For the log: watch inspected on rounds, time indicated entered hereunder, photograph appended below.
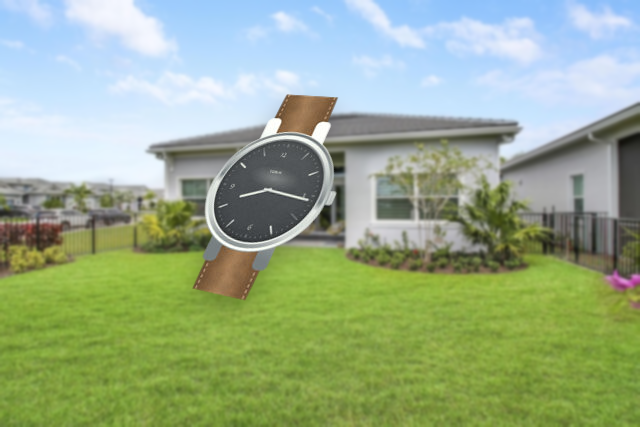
8:16
